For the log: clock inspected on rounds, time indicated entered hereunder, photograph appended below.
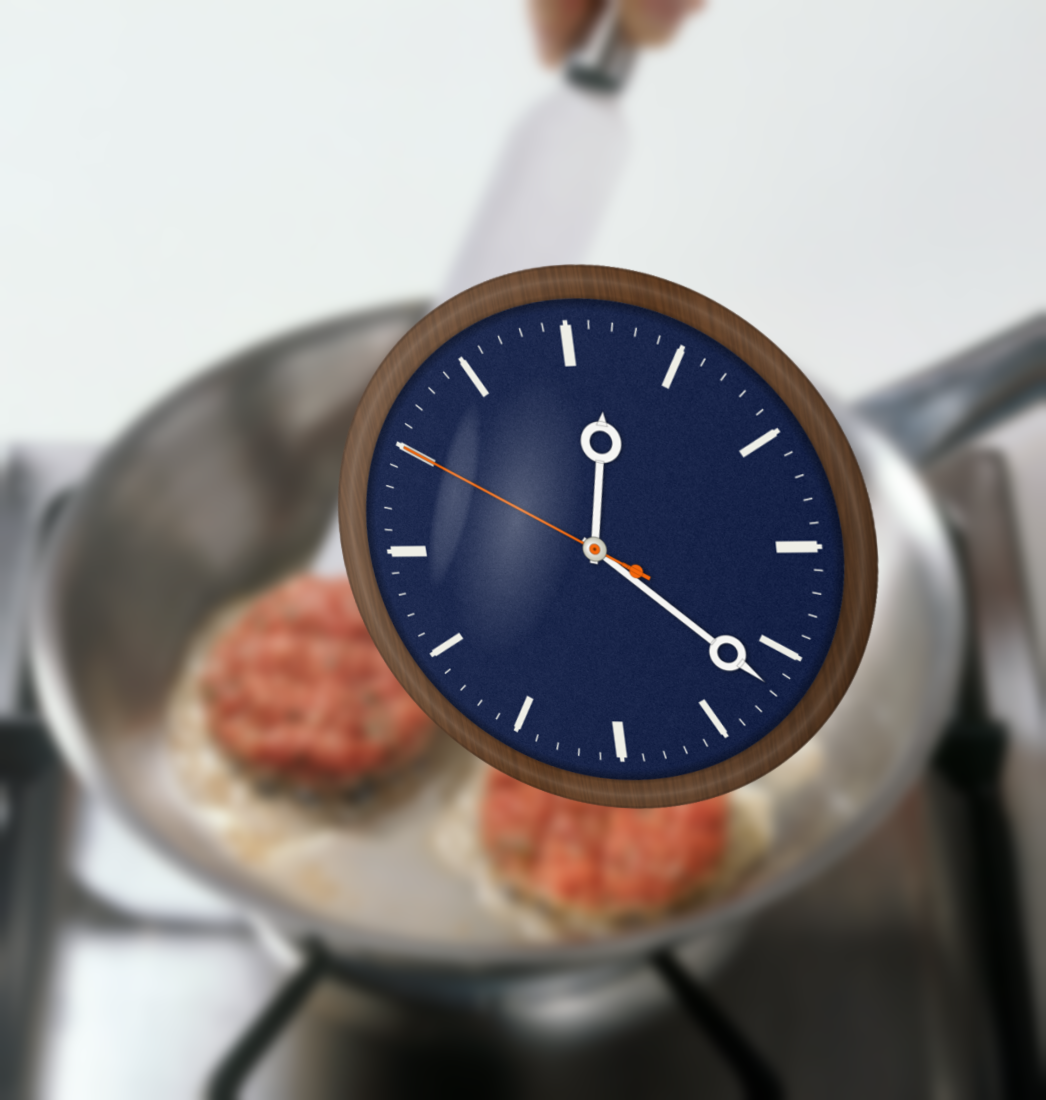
12:21:50
